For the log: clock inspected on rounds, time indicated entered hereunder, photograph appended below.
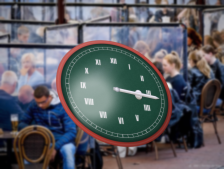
3:16
